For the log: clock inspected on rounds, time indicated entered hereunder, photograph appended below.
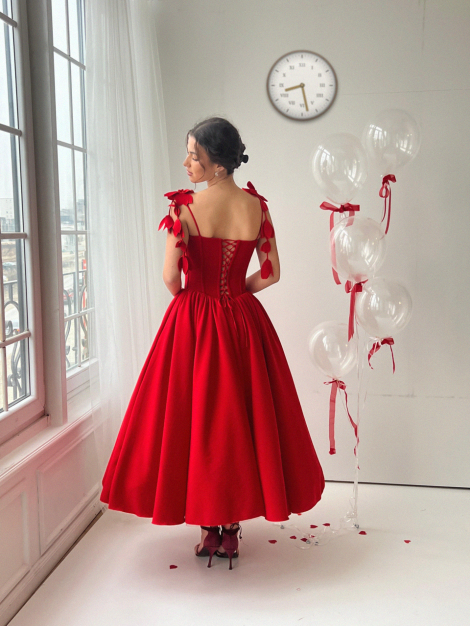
8:28
